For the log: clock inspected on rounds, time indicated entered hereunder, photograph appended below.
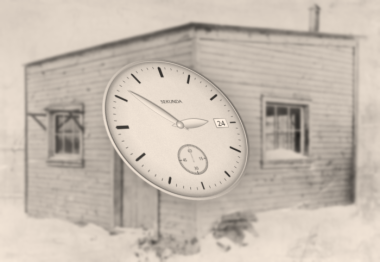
2:52
